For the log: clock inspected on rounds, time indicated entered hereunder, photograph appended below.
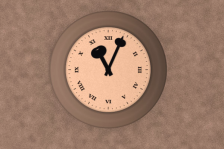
11:04
